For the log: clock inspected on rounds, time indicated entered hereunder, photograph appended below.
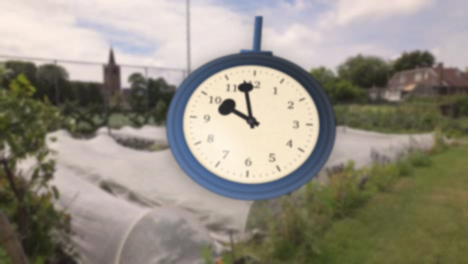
9:58
